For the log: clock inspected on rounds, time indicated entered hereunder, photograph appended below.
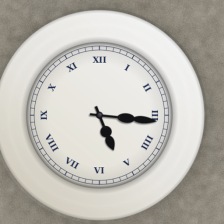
5:16
